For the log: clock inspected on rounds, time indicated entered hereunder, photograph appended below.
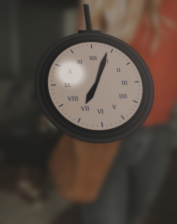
7:04
